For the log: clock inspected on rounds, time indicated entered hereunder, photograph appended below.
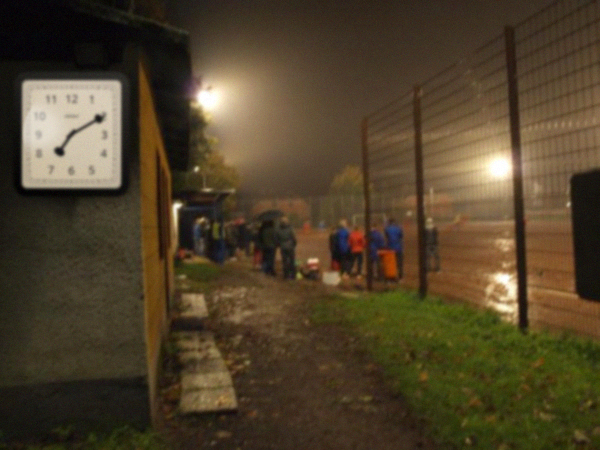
7:10
